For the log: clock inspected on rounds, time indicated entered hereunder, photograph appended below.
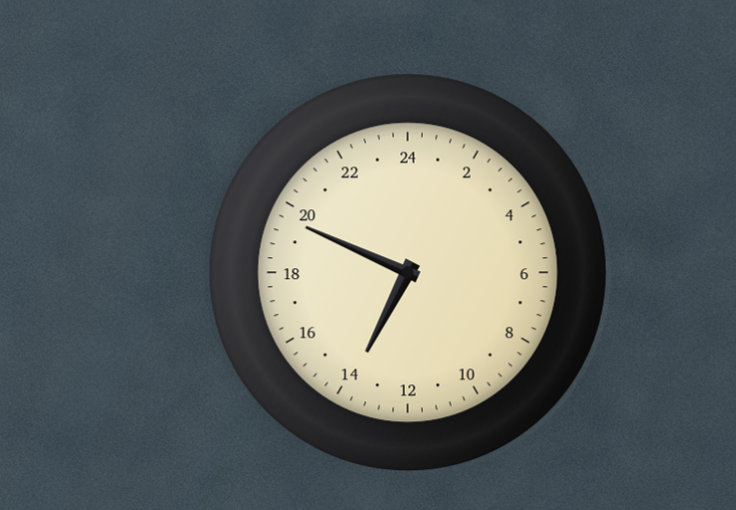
13:49
